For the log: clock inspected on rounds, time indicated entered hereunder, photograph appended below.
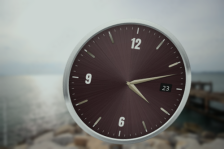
4:12
